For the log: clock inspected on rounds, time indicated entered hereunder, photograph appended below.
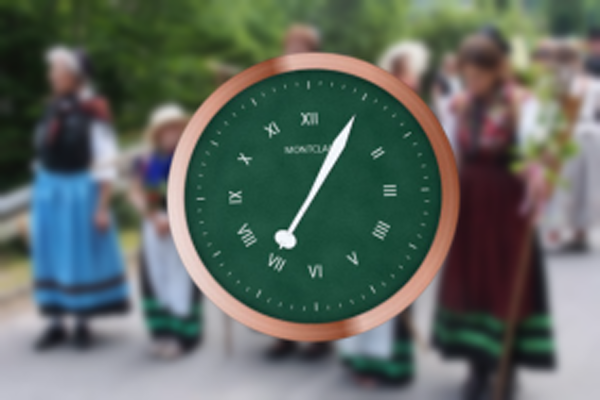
7:05
